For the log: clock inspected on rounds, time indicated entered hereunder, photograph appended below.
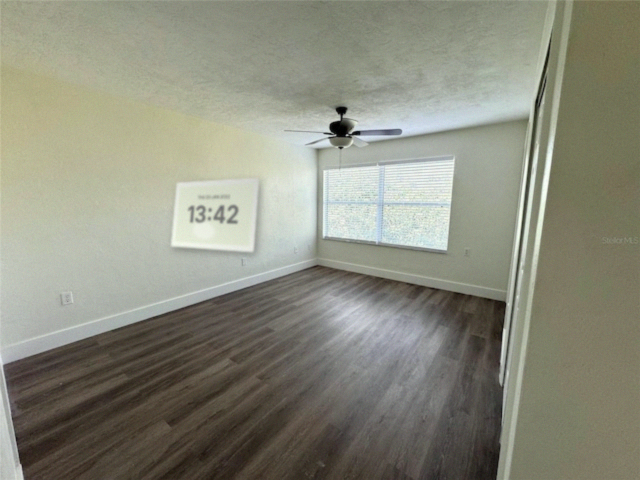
13:42
